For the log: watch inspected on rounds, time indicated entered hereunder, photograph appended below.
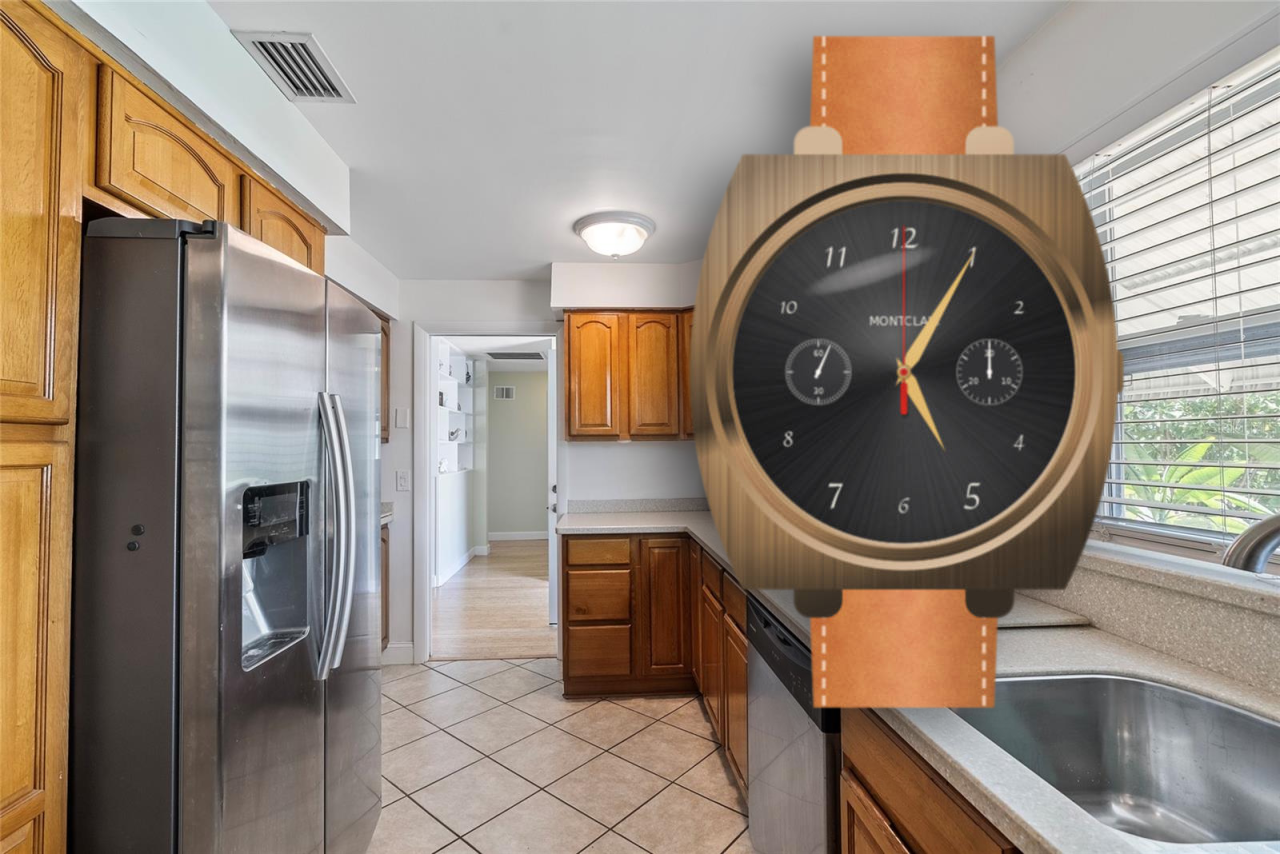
5:05:04
